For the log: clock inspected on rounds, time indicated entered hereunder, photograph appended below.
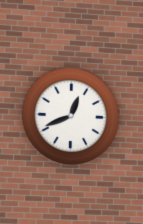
12:41
